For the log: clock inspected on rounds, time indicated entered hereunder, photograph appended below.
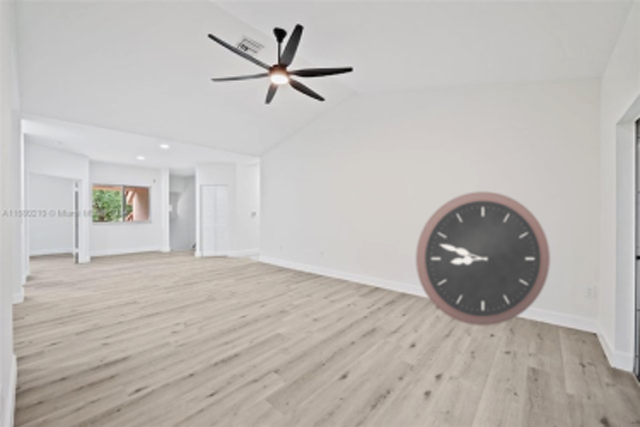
8:48
